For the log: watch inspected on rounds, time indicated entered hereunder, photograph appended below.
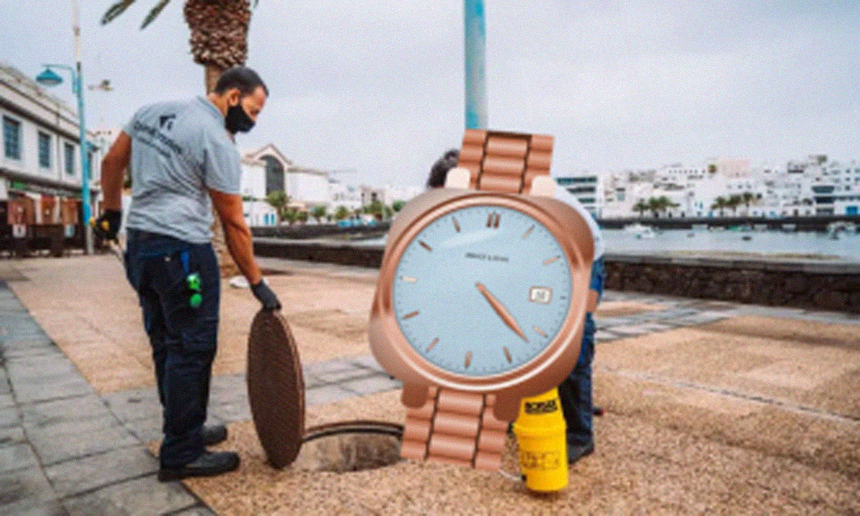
4:22
